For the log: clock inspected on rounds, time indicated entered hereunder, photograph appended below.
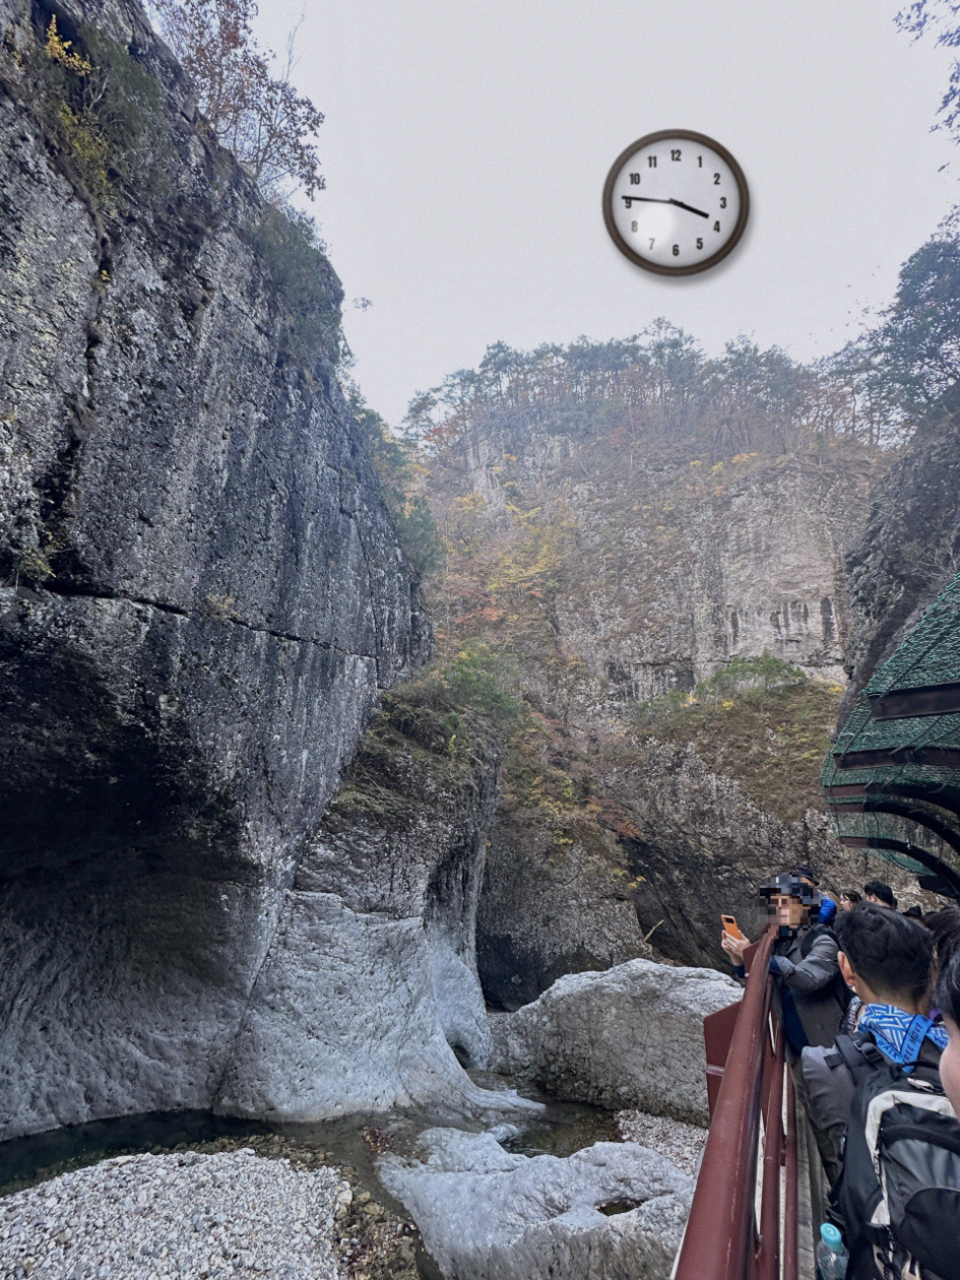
3:46
